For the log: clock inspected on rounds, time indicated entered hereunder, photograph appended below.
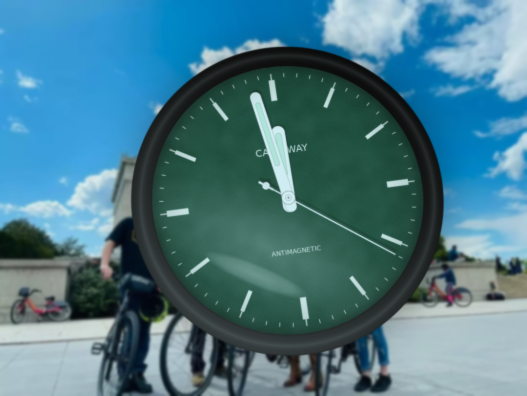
11:58:21
